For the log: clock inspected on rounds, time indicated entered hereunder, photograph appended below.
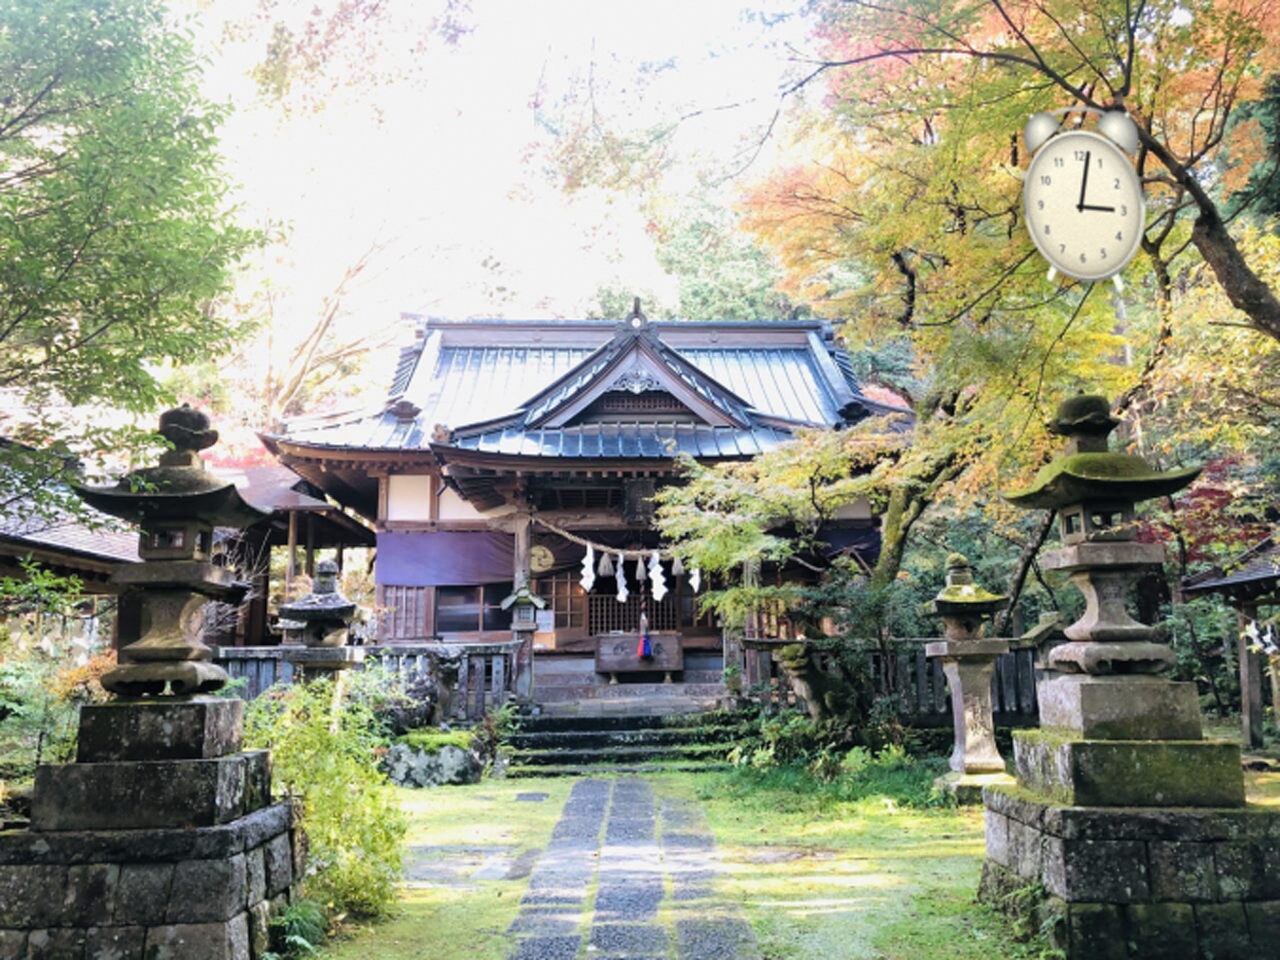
3:02
